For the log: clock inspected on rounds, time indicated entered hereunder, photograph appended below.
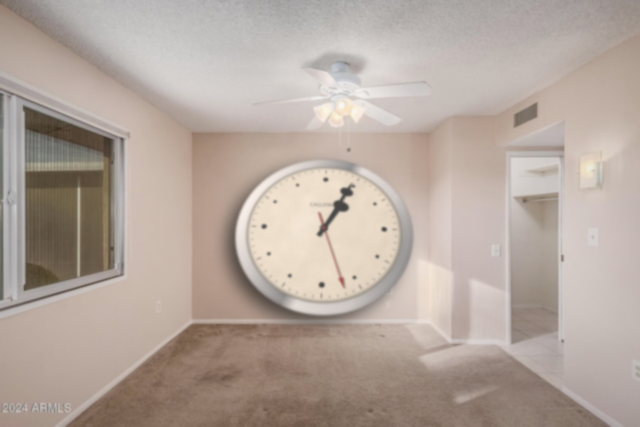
1:04:27
